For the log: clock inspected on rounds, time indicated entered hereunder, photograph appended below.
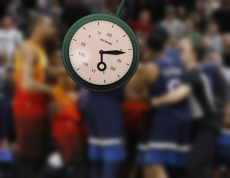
5:11
